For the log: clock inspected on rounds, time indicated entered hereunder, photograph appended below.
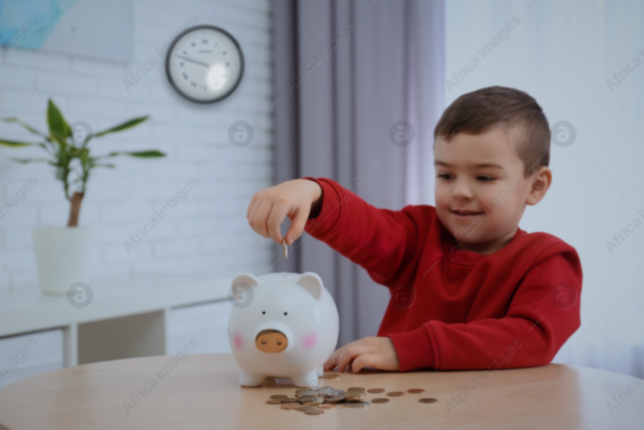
9:48
